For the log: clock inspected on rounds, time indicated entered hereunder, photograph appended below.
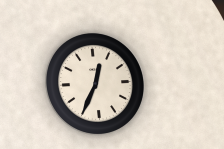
12:35
